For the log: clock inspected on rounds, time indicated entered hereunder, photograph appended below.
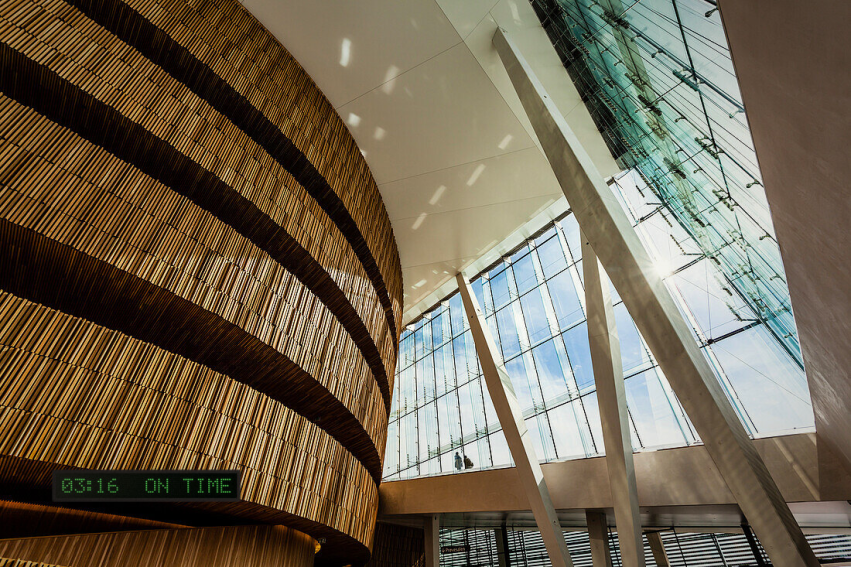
3:16
